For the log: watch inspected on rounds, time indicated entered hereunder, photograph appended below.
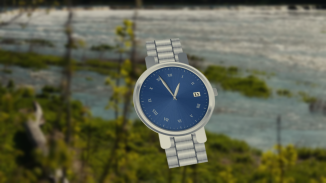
12:56
